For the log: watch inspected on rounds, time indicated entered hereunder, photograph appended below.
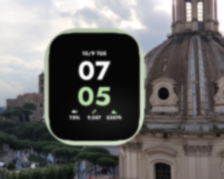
7:05
